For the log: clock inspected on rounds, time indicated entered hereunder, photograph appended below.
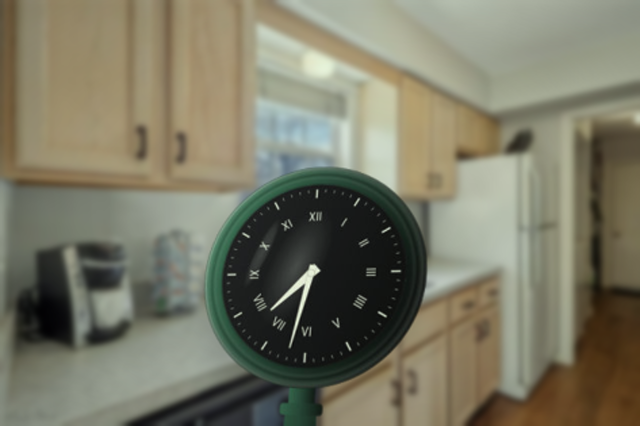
7:32
